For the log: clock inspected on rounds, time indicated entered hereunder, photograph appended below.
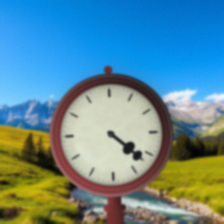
4:22
